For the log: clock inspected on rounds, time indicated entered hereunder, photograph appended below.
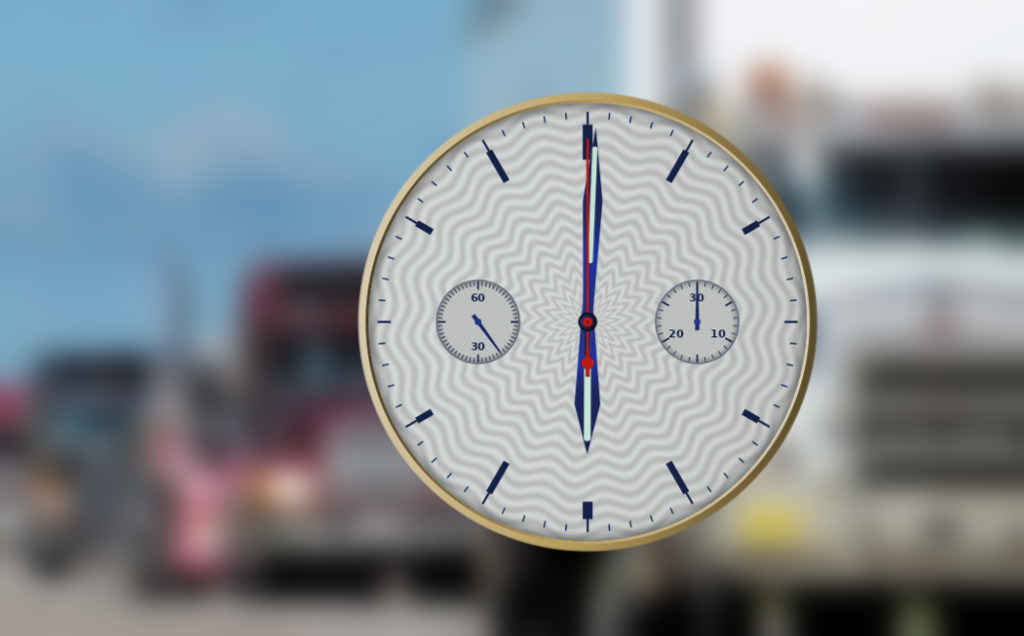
6:00:24
